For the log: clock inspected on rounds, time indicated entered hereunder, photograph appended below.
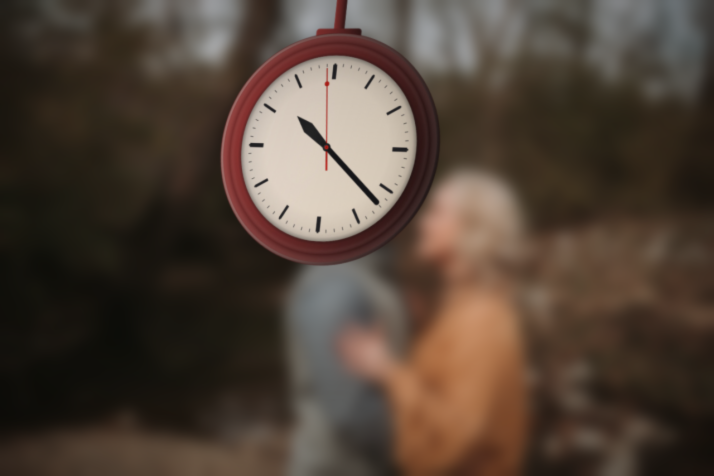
10:21:59
